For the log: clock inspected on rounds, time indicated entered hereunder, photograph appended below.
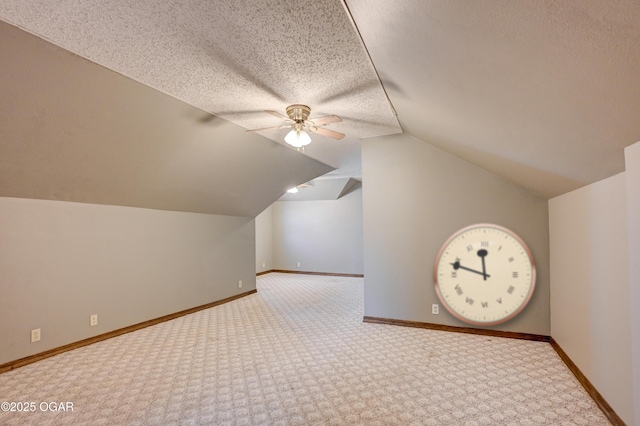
11:48
